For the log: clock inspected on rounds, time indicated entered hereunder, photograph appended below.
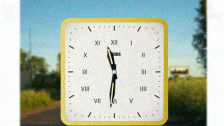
11:31
